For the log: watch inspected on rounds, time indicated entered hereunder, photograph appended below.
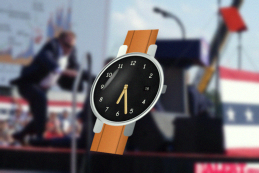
6:27
